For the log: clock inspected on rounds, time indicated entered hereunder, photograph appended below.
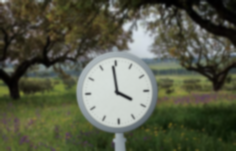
3:59
